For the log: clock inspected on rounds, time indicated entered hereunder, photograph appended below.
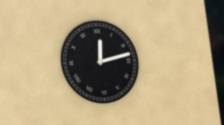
12:13
